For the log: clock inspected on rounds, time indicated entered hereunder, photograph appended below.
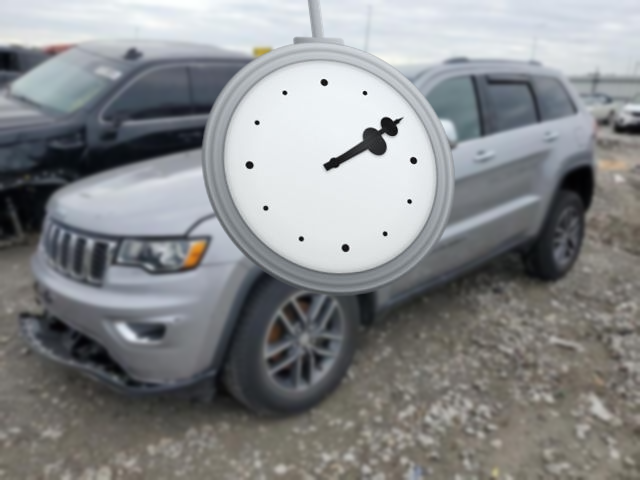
2:10
